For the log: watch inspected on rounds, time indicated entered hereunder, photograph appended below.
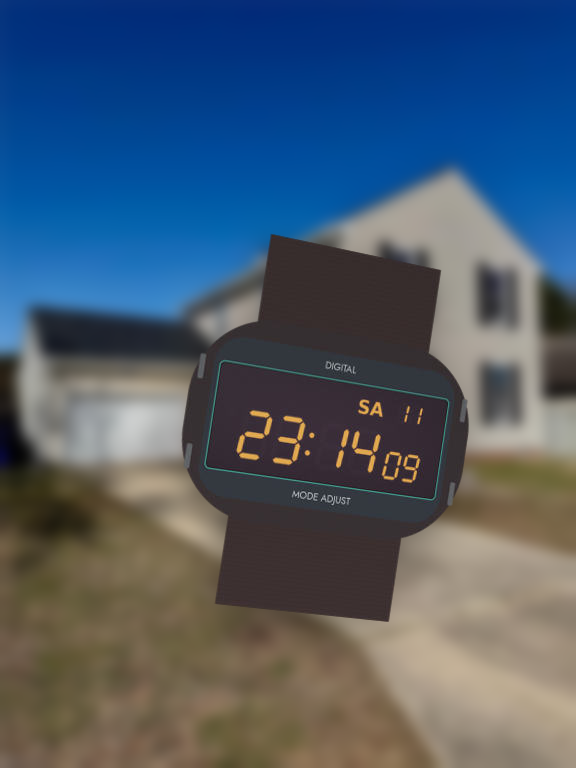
23:14:09
